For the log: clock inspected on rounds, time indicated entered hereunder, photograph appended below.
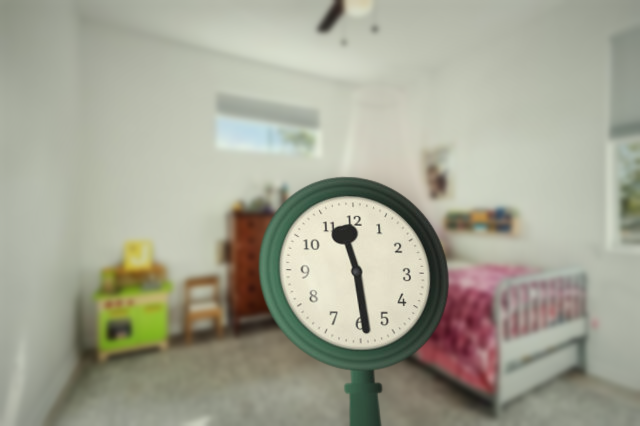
11:29
